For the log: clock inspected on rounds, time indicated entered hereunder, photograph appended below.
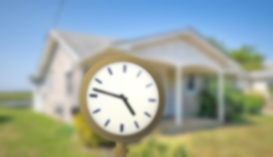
4:47
